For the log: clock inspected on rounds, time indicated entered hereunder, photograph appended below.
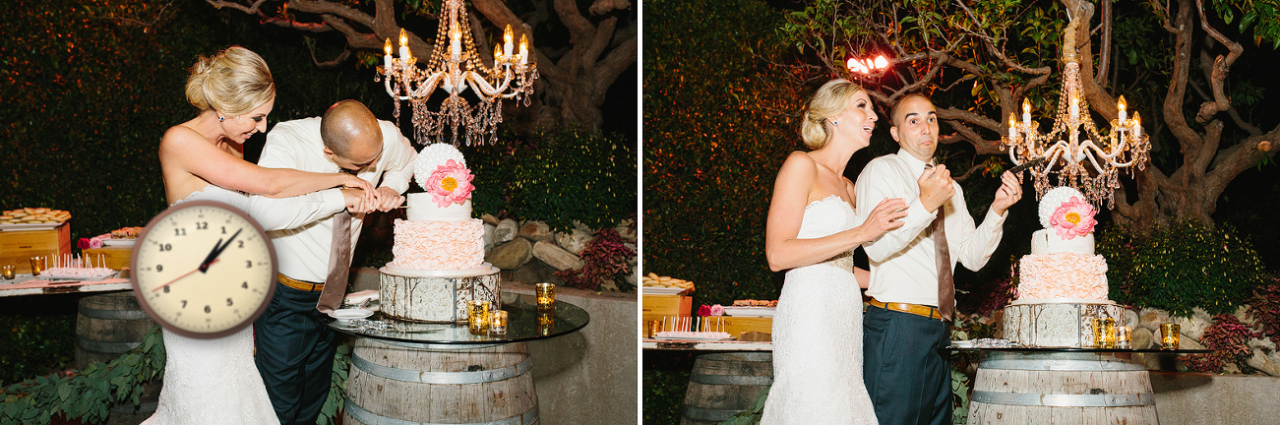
1:07:41
